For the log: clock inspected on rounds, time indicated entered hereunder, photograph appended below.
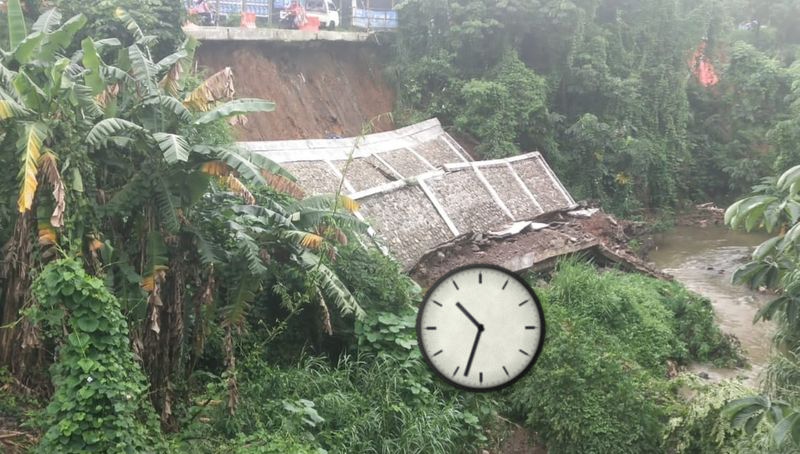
10:33
